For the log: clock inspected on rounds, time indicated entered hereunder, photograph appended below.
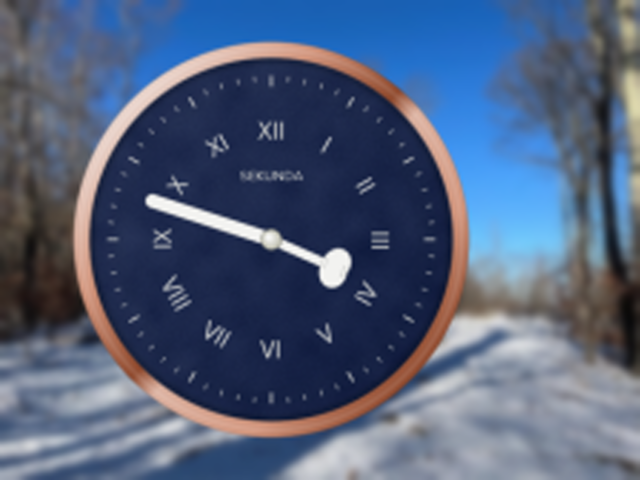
3:48
